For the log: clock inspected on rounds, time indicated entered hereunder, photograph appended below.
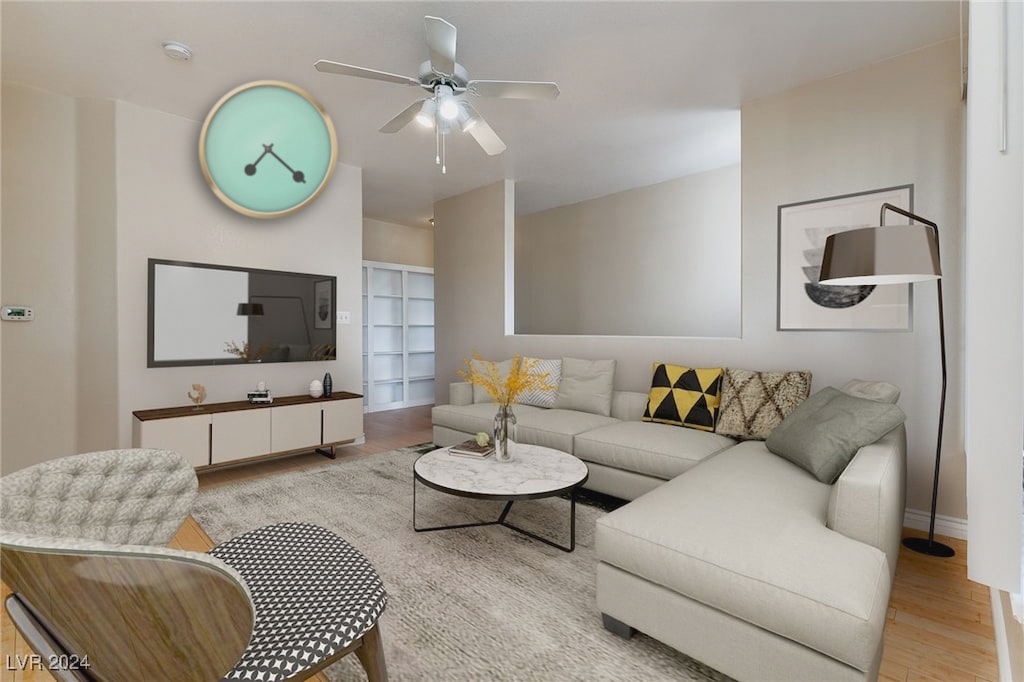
7:22
